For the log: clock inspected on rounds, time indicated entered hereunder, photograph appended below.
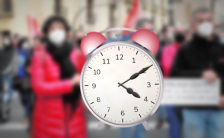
4:10
